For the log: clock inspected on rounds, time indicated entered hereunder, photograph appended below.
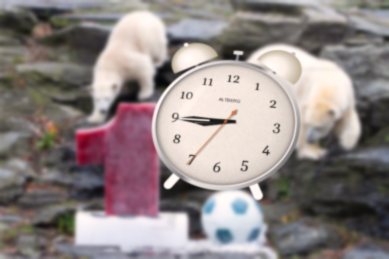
8:44:35
